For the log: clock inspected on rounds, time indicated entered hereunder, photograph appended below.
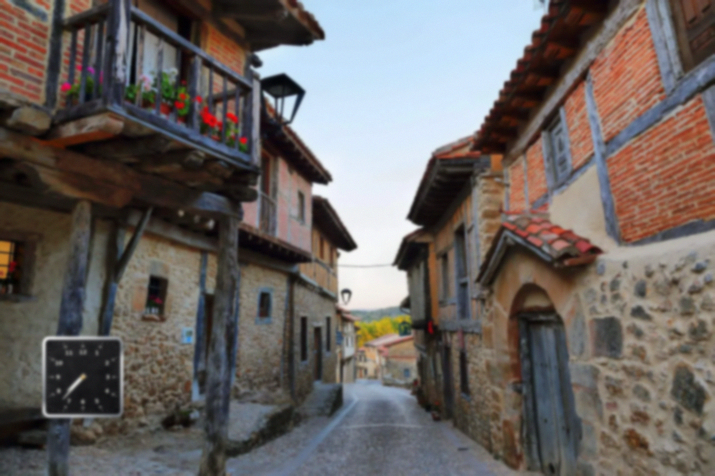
7:37
